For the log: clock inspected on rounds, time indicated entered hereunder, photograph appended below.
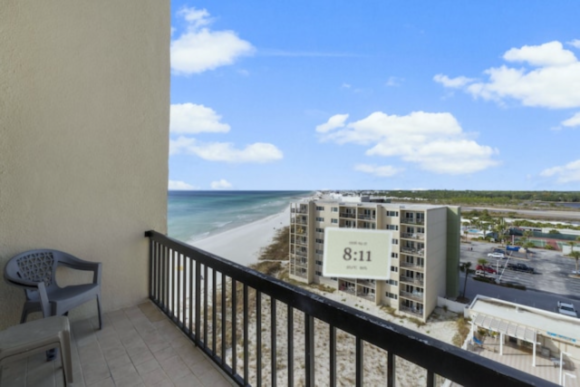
8:11
